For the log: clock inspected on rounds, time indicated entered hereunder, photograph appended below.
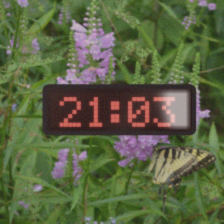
21:03
